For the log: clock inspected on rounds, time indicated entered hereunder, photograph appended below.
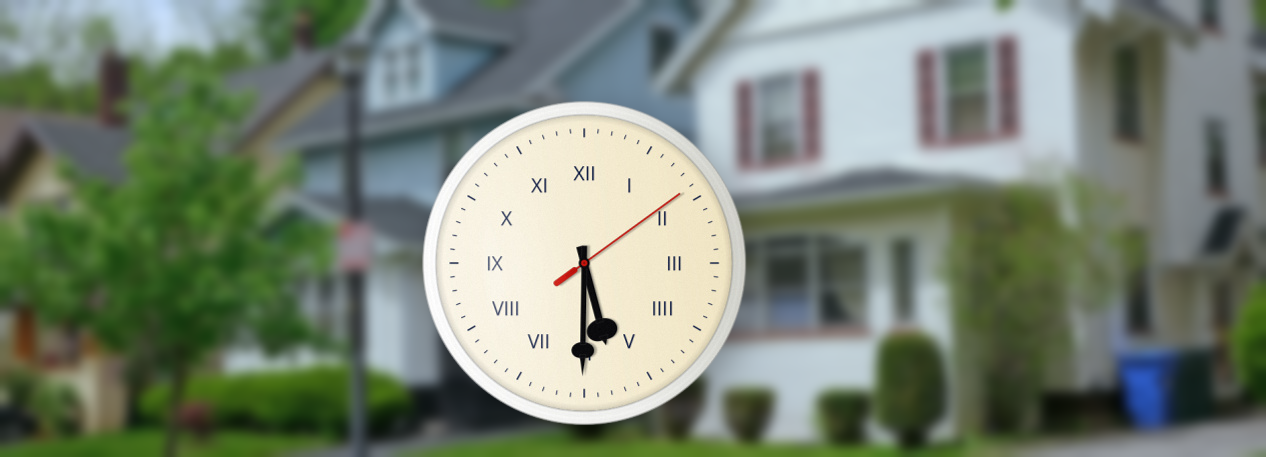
5:30:09
